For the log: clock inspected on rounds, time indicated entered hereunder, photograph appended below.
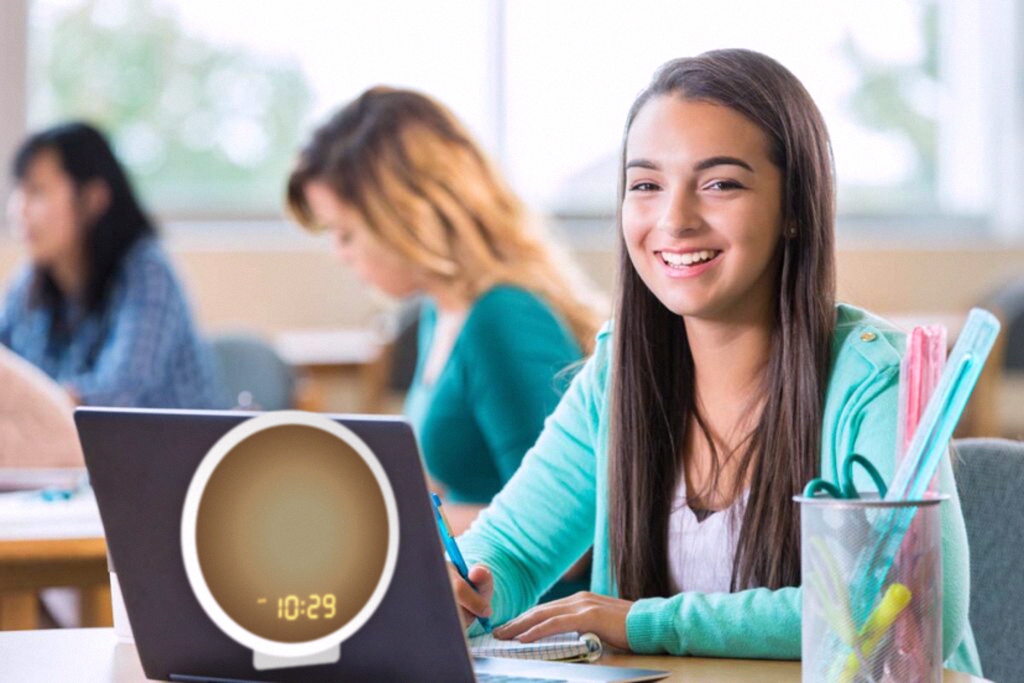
10:29
